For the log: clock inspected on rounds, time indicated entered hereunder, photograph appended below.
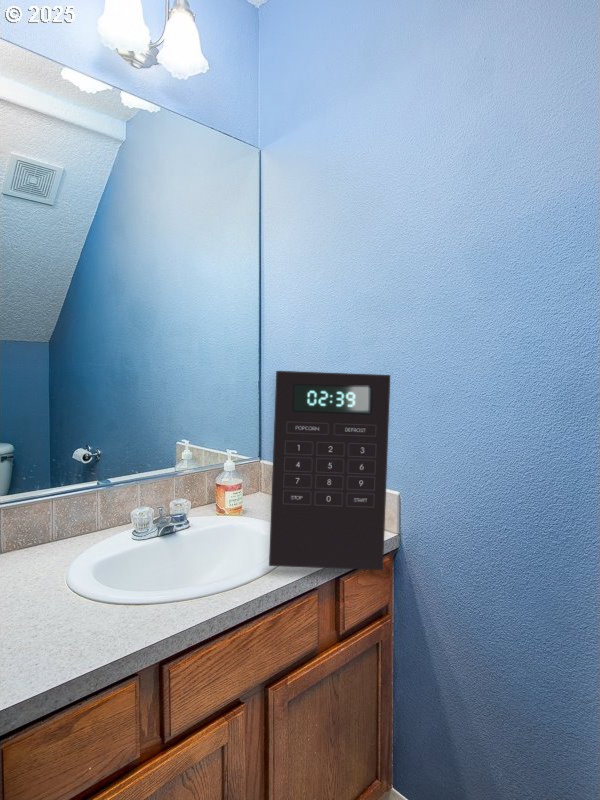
2:39
